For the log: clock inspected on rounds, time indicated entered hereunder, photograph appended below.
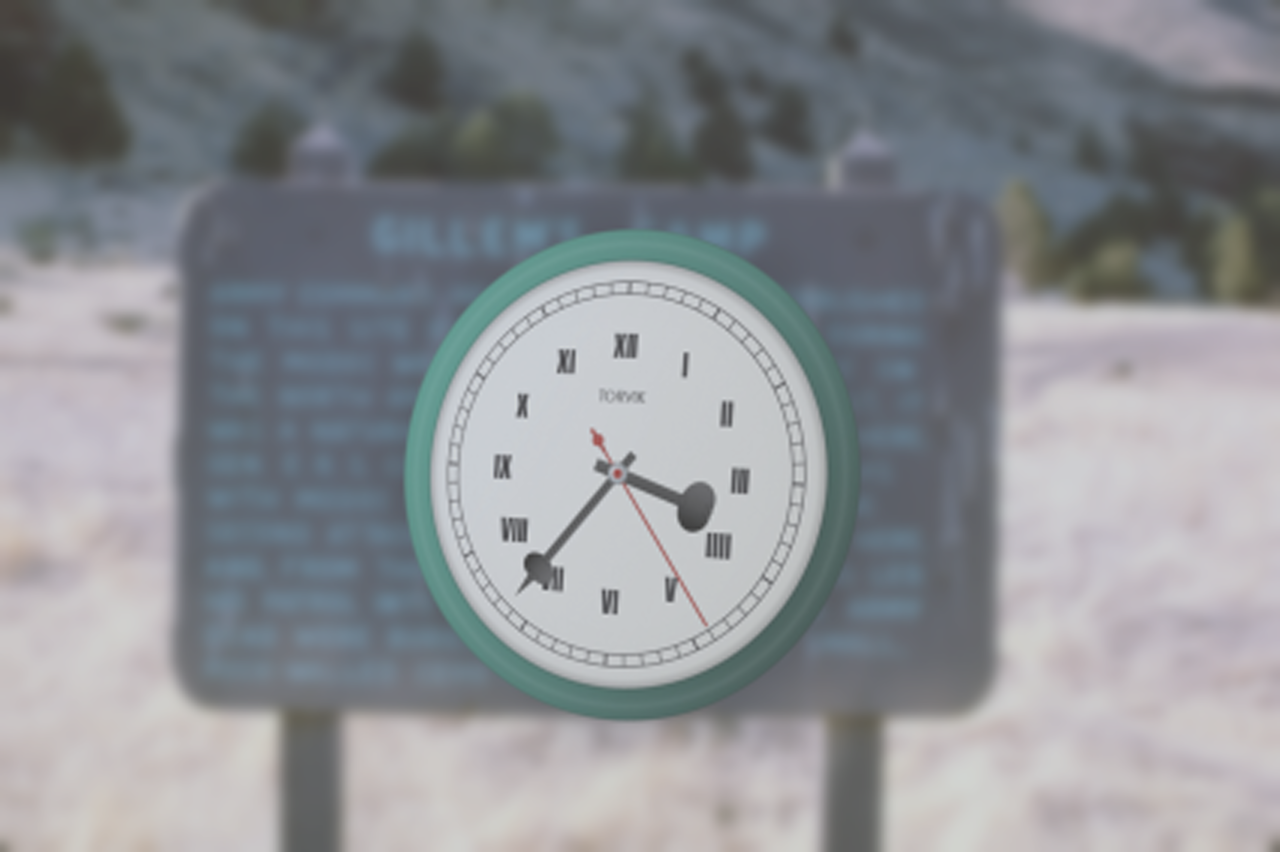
3:36:24
